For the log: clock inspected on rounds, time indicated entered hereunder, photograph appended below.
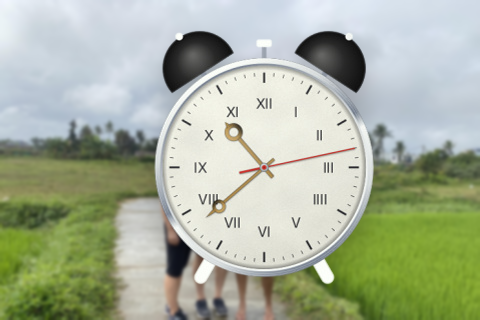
10:38:13
